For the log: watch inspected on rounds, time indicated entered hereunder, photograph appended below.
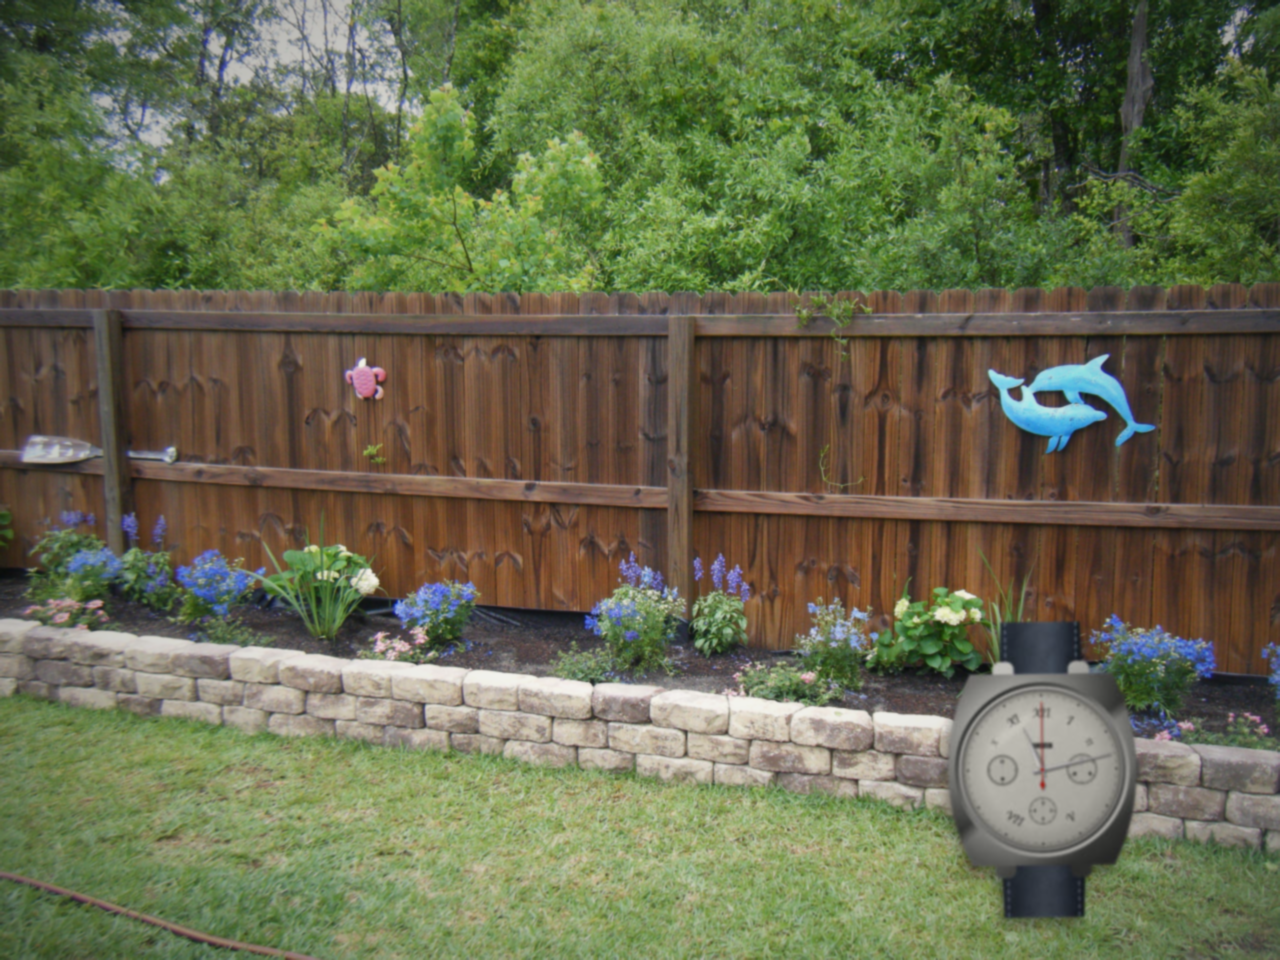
11:13
